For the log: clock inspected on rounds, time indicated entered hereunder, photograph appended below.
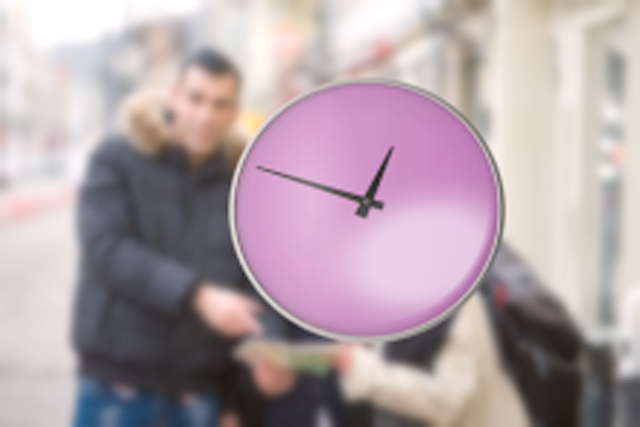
12:48
